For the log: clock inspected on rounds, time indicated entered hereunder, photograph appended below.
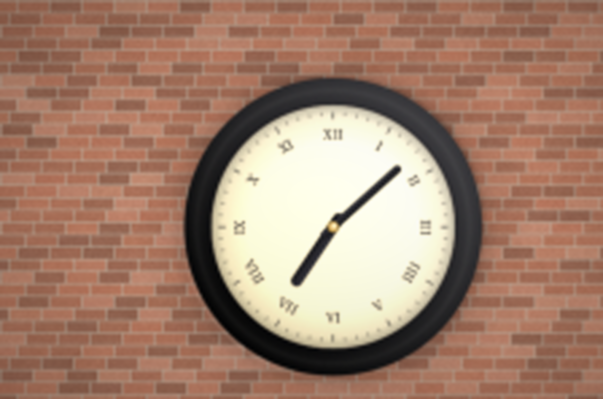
7:08
